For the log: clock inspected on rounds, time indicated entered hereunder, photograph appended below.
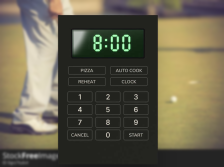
8:00
